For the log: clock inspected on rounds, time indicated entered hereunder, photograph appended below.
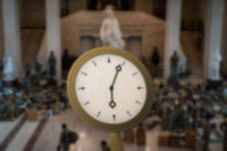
6:04
